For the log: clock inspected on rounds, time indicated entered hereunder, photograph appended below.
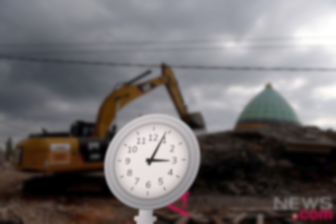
3:04
